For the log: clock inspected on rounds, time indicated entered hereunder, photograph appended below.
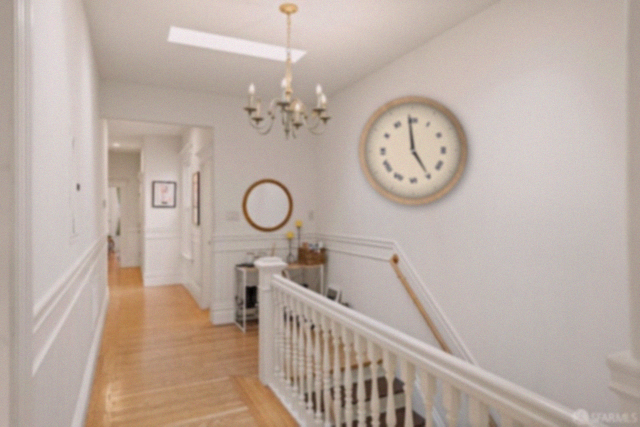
4:59
